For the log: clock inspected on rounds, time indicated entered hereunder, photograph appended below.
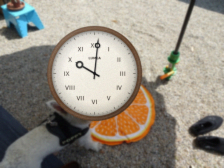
10:01
